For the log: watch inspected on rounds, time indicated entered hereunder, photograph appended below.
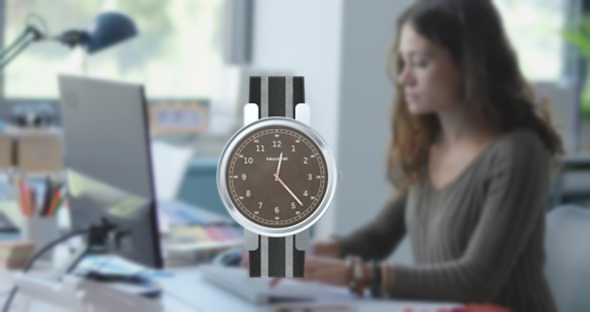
12:23
